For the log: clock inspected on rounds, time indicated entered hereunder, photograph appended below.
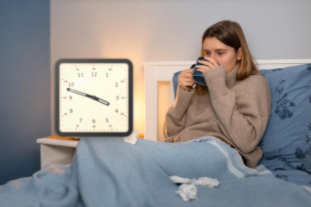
3:48
